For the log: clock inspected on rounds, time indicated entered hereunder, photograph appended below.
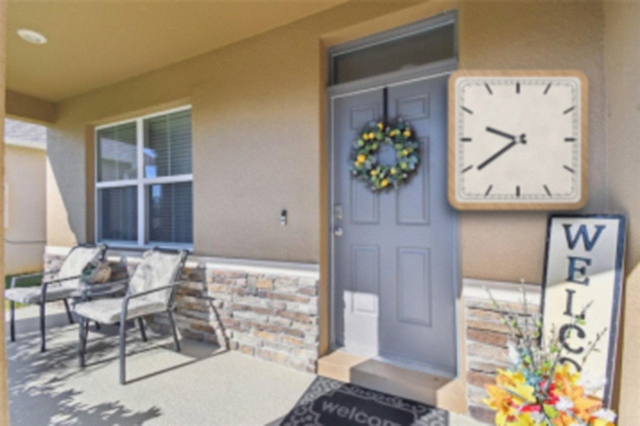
9:39
